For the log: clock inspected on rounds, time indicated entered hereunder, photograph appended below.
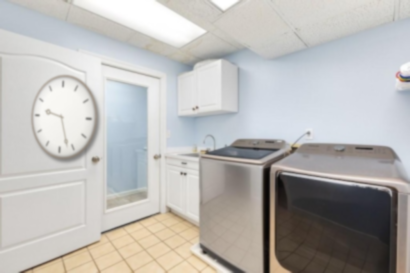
9:27
